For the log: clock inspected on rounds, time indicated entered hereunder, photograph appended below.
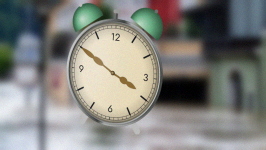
3:50
